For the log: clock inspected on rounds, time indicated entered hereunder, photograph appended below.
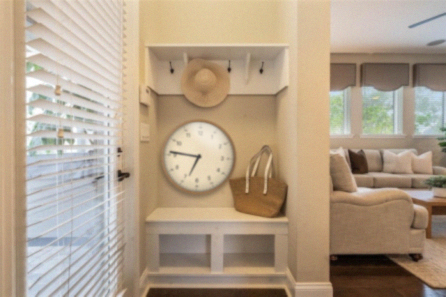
6:46
